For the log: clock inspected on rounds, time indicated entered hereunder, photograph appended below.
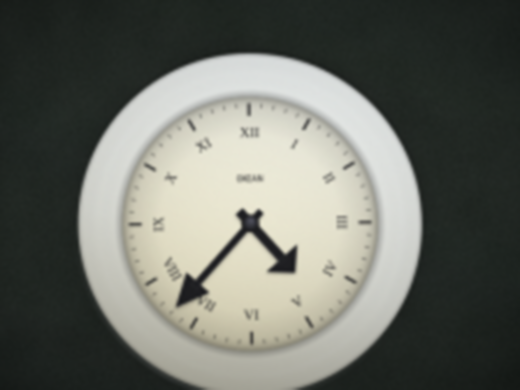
4:37
